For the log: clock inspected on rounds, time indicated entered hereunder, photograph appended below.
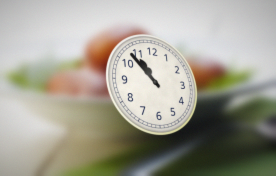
10:53
